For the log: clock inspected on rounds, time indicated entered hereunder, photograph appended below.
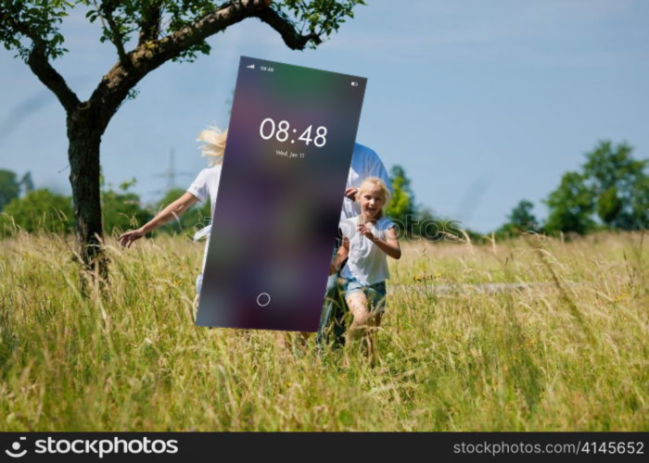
8:48
